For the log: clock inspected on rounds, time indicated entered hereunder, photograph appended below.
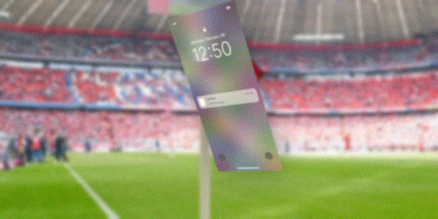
12:50
